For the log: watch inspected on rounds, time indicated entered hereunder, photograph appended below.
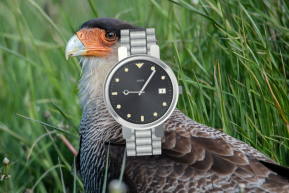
9:06
